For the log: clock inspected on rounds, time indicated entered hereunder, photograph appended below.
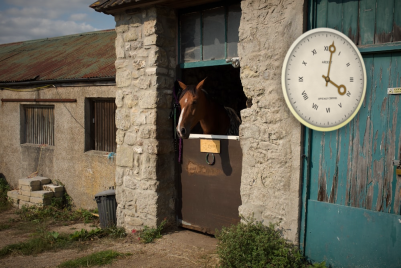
4:02
